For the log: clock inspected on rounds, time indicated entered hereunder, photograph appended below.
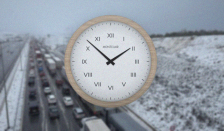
1:52
